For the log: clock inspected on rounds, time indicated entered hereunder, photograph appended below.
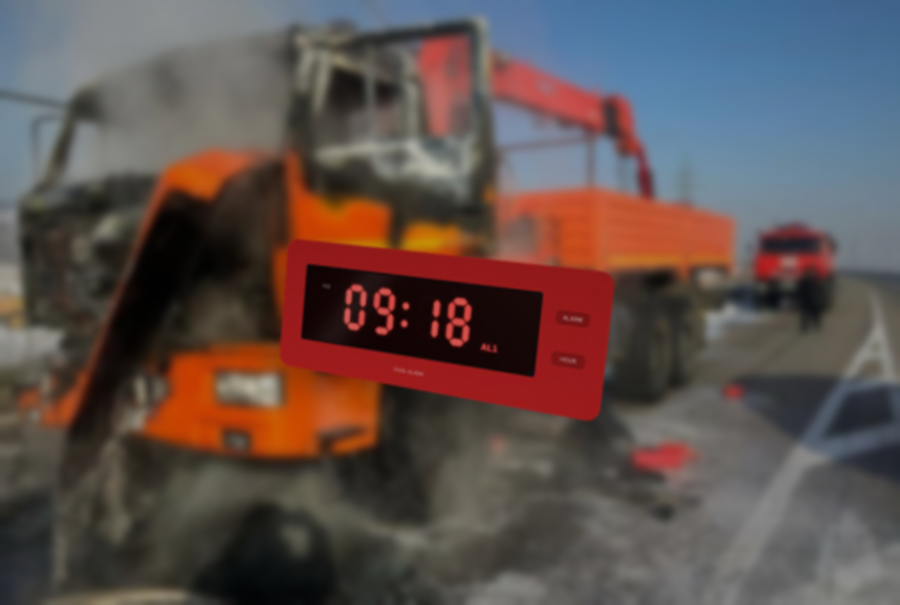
9:18
